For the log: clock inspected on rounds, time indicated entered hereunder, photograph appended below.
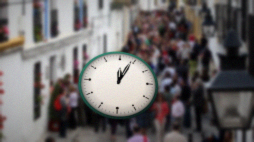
12:04
